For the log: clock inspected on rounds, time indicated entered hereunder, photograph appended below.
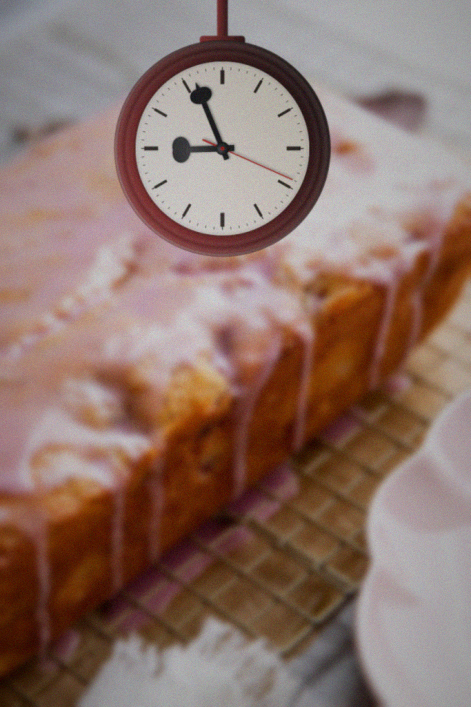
8:56:19
